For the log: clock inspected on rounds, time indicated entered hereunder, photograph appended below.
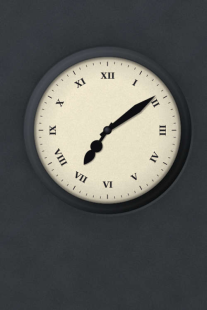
7:09
